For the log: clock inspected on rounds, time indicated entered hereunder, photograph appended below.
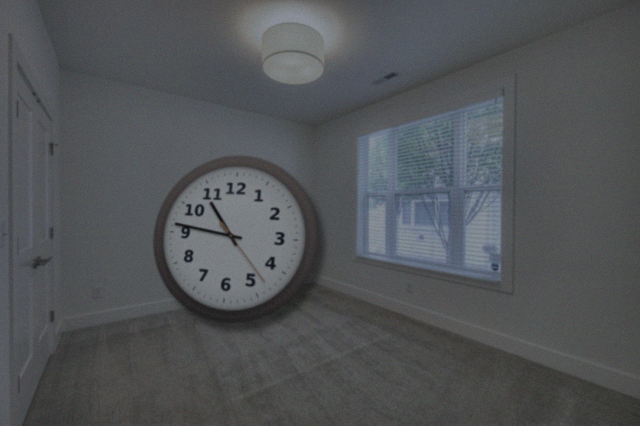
10:46:23
